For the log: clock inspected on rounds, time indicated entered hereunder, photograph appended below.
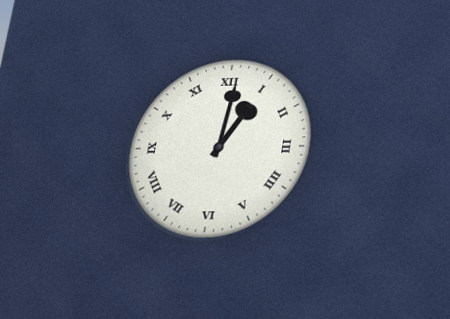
1:01
